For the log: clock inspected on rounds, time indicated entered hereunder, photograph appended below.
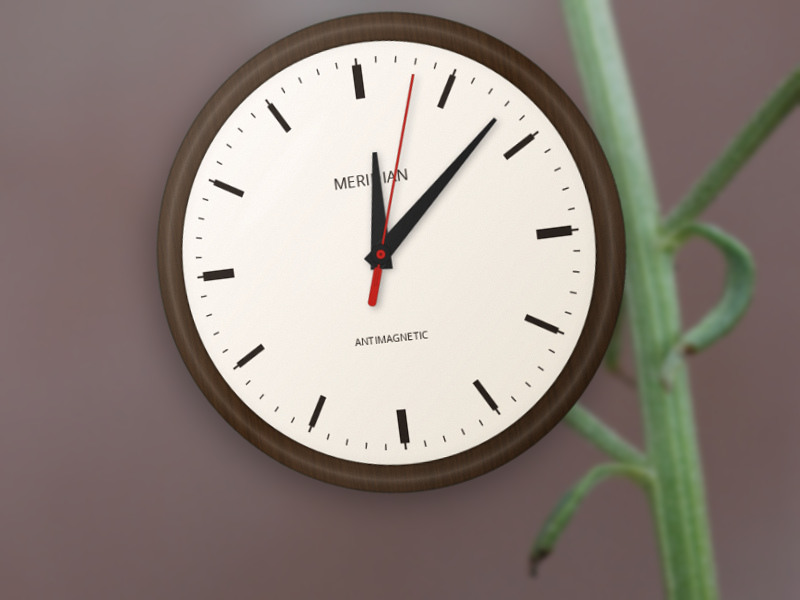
12:08:03
